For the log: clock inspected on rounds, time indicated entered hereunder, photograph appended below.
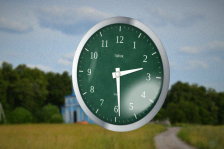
2:29
